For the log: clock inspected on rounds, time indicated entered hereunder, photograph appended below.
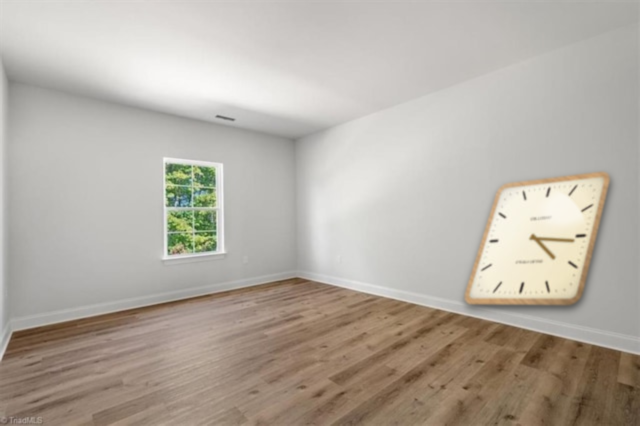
4:16
